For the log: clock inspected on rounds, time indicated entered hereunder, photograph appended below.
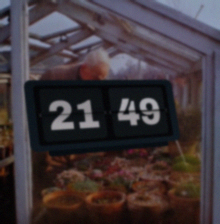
21:49
